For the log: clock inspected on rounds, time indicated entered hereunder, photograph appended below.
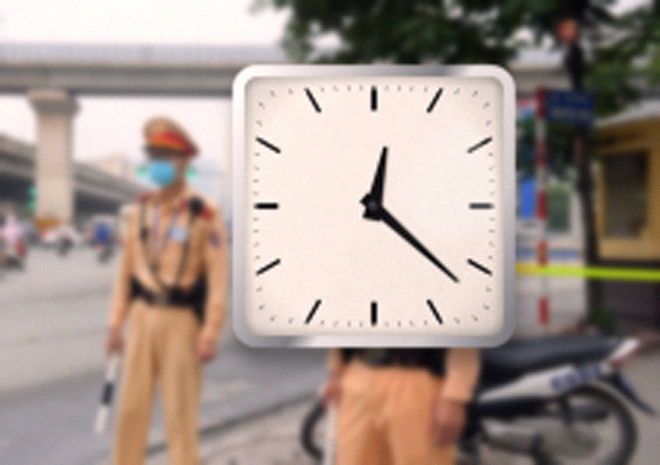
12:22
